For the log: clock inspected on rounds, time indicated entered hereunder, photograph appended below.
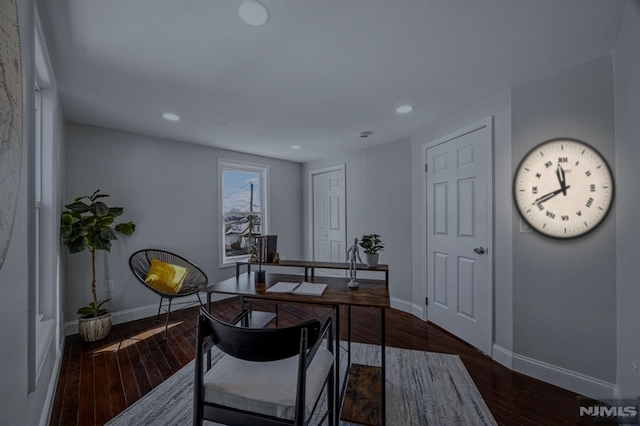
11:41
